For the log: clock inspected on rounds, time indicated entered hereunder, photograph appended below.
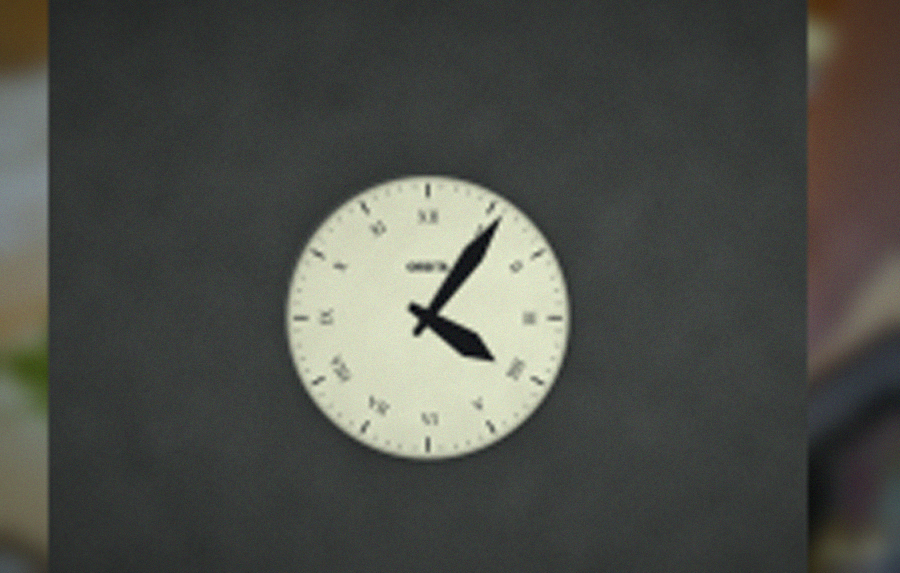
4:06
